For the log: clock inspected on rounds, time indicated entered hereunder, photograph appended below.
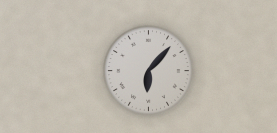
6:07
